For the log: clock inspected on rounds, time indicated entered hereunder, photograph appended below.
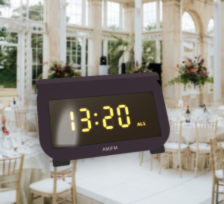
13:20
